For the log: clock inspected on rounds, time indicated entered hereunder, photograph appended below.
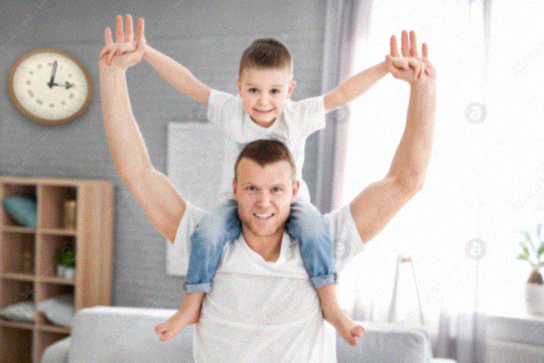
3:02
